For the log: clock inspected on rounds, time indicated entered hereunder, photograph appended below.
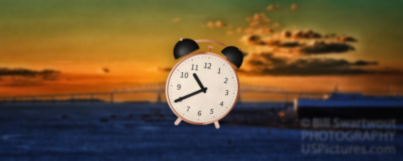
10:40
